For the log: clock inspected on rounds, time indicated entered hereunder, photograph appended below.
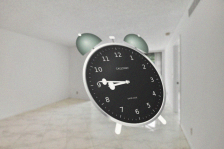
8:46
